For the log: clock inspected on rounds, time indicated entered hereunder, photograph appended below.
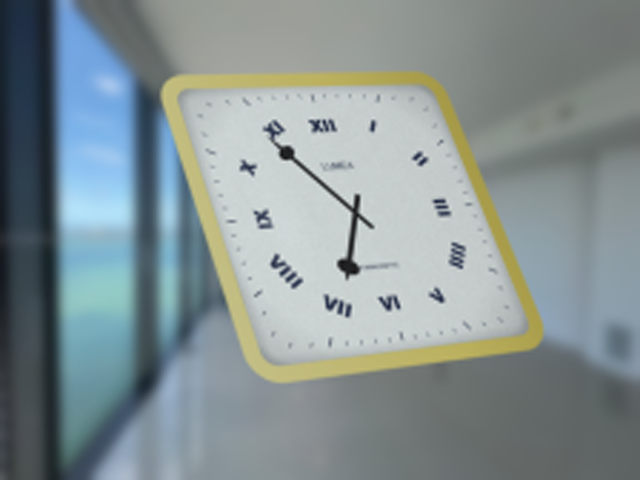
6:54
